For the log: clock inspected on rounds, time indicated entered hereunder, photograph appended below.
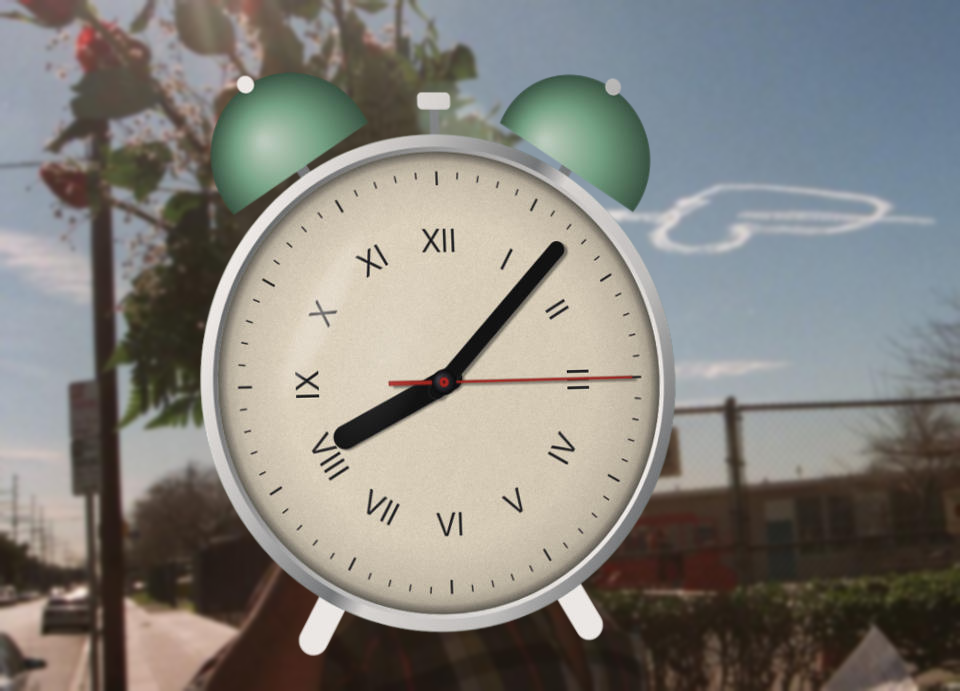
8:07:15
